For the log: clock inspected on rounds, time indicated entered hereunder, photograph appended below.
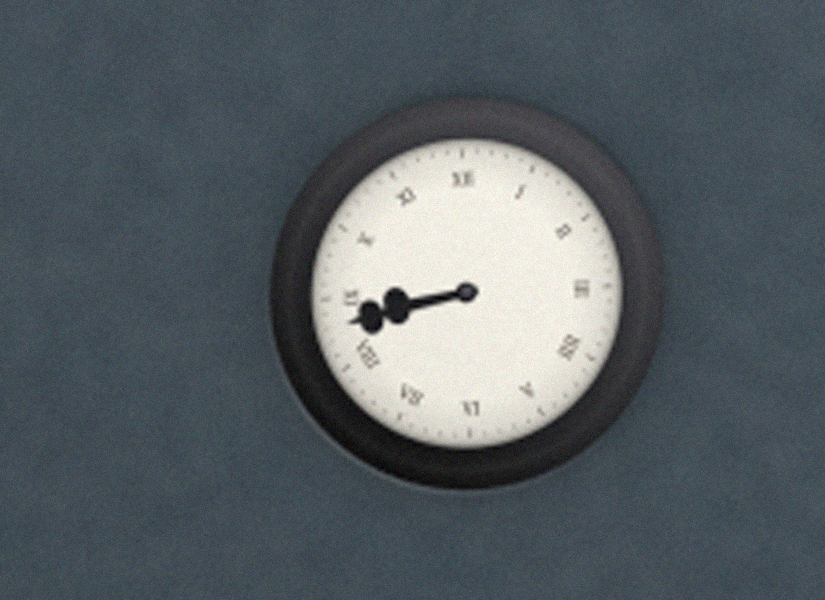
8:43
